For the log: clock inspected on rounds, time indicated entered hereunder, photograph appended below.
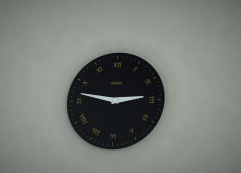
2:47
